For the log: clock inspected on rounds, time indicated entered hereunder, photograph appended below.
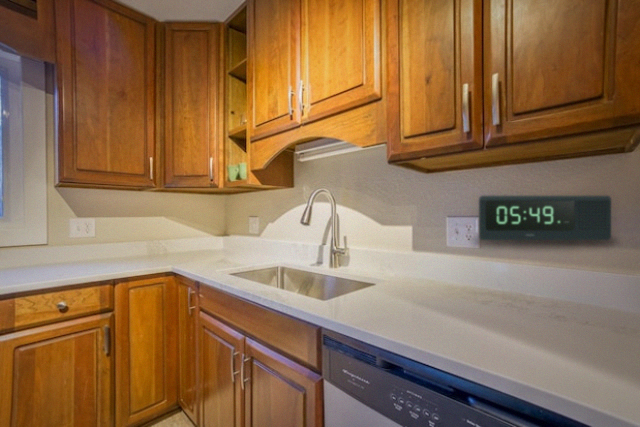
5:49
